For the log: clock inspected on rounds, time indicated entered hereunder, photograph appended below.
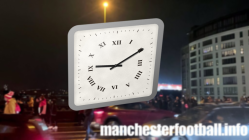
9:10
